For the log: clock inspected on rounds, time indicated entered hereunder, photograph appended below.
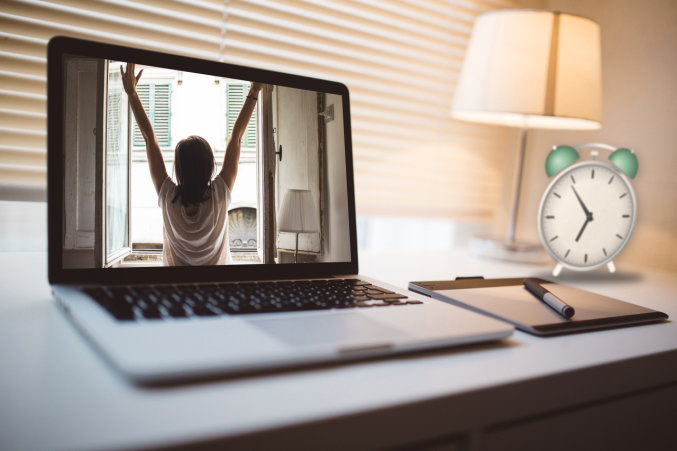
6:54
